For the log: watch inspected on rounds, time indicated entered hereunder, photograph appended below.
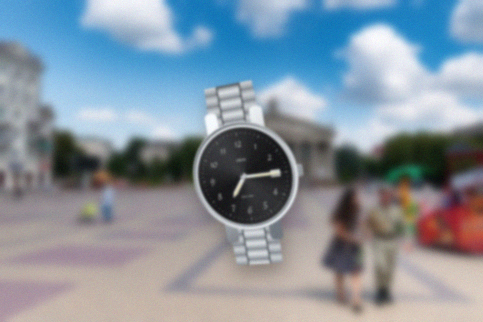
7:15
